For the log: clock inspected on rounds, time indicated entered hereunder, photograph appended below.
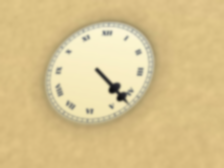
4:22
